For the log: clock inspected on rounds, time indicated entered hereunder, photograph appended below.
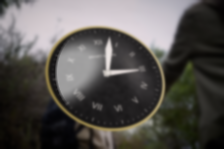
3:03
